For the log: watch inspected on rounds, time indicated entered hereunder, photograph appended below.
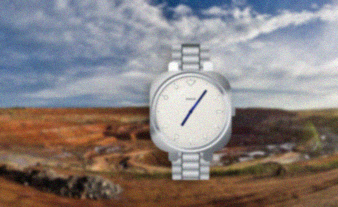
7:06
